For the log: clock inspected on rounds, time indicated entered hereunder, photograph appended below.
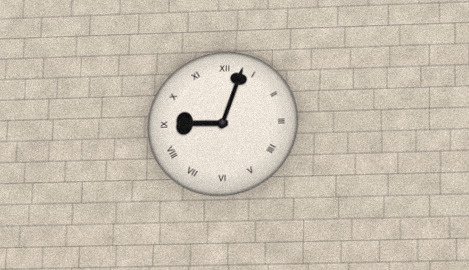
9:03
